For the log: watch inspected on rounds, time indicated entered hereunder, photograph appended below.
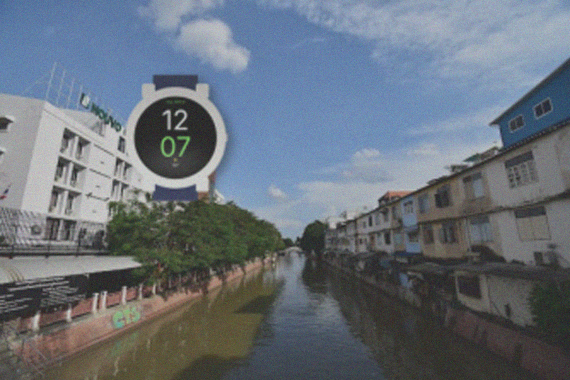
12:07
